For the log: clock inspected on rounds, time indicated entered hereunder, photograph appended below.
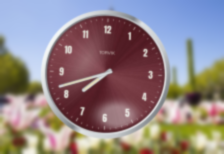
7:42
